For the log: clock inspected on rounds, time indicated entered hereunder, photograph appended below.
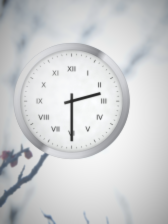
2:30
